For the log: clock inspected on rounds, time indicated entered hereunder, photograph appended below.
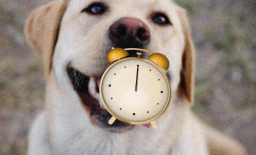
12:00
